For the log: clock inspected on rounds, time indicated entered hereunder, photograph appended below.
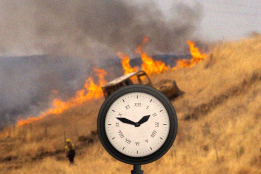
1:48
